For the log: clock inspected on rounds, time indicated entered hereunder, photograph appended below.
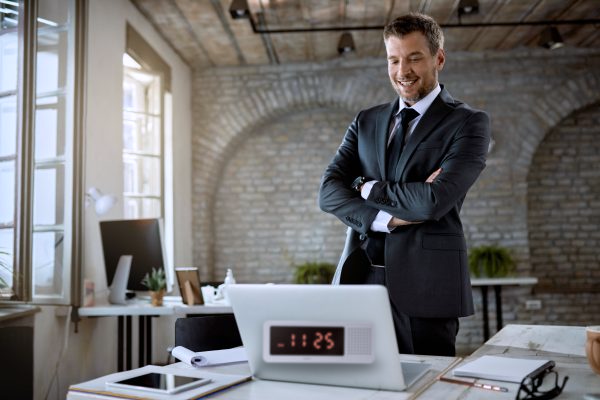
11:25
